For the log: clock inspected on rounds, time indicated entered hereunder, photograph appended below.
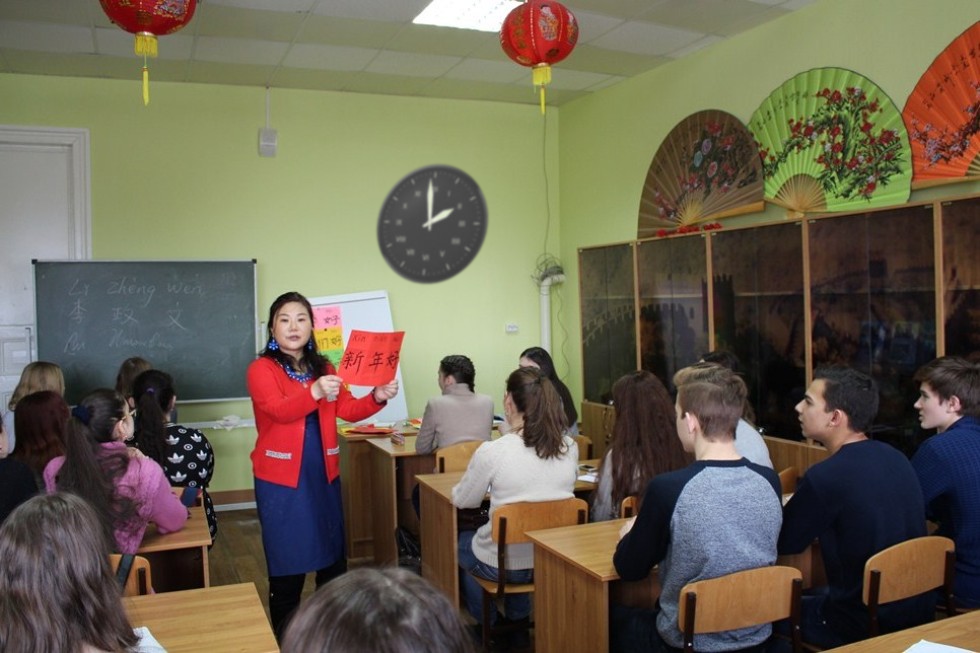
1:59
